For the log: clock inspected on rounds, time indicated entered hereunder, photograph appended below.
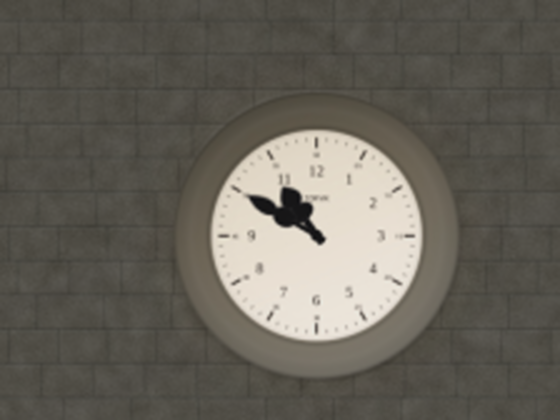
10:50
